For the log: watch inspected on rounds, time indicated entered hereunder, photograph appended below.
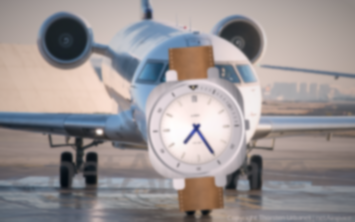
7:25
